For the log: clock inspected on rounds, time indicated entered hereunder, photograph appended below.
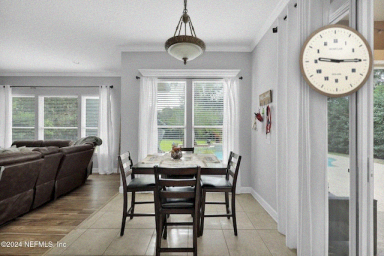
9:15
